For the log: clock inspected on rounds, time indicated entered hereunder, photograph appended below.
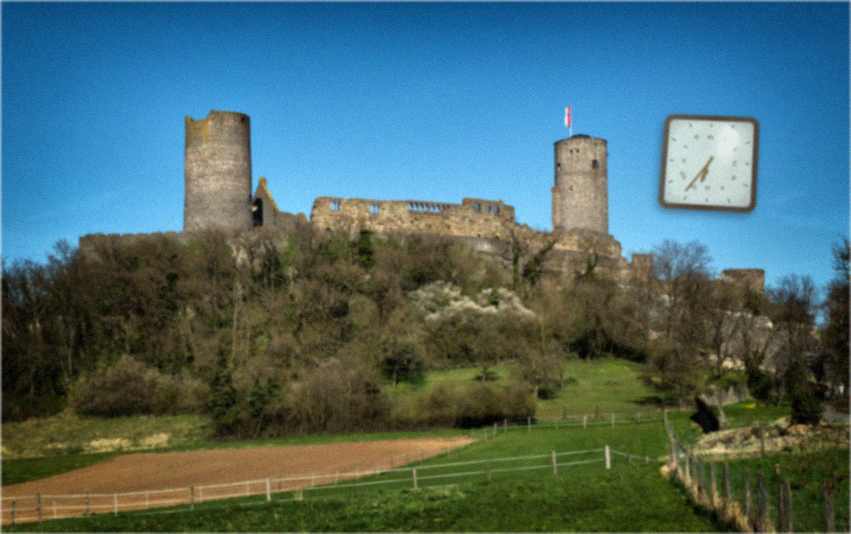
6:36
